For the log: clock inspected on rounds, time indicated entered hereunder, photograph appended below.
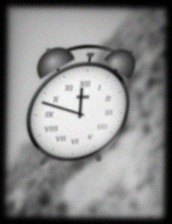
11:48
